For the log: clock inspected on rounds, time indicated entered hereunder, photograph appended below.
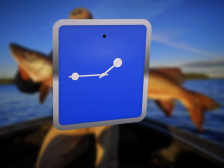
1:45
